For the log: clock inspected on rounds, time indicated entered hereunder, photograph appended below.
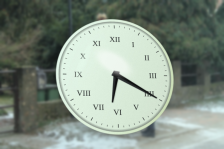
6:20
